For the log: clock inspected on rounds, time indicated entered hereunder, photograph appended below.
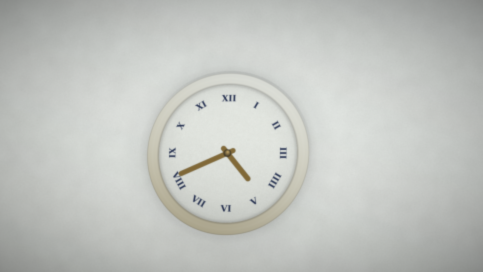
4:41
